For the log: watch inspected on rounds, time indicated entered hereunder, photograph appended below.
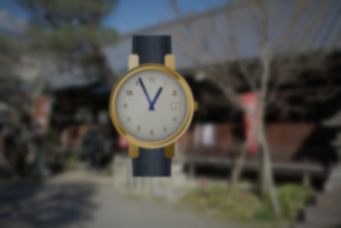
12:56
